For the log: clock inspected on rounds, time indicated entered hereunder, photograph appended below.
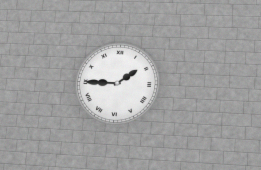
1:45
